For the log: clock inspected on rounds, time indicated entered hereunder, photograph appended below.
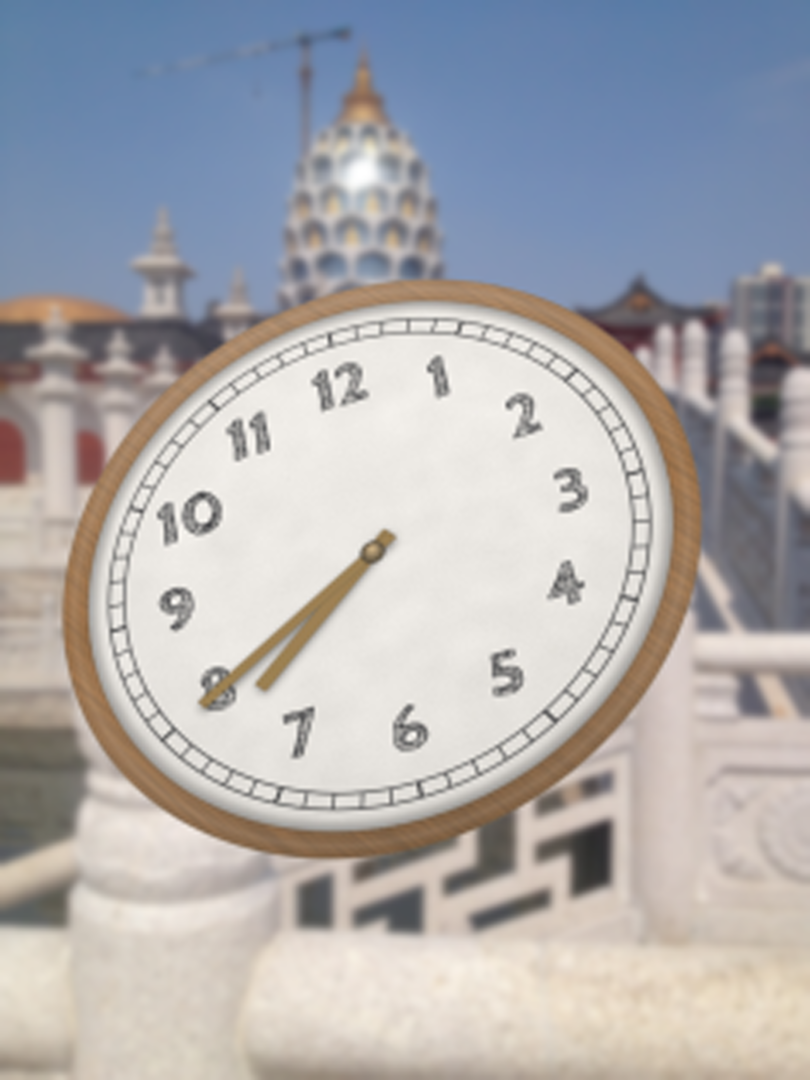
7:40
